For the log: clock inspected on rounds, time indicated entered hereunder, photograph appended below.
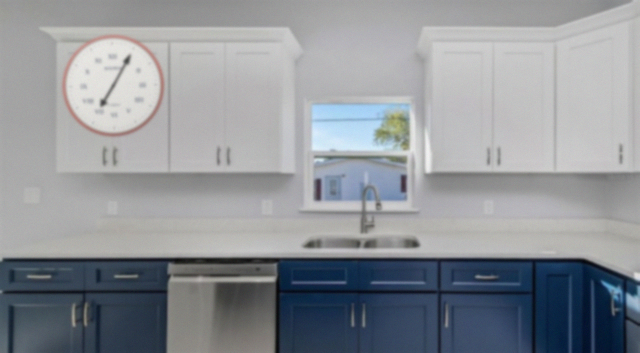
7:05
